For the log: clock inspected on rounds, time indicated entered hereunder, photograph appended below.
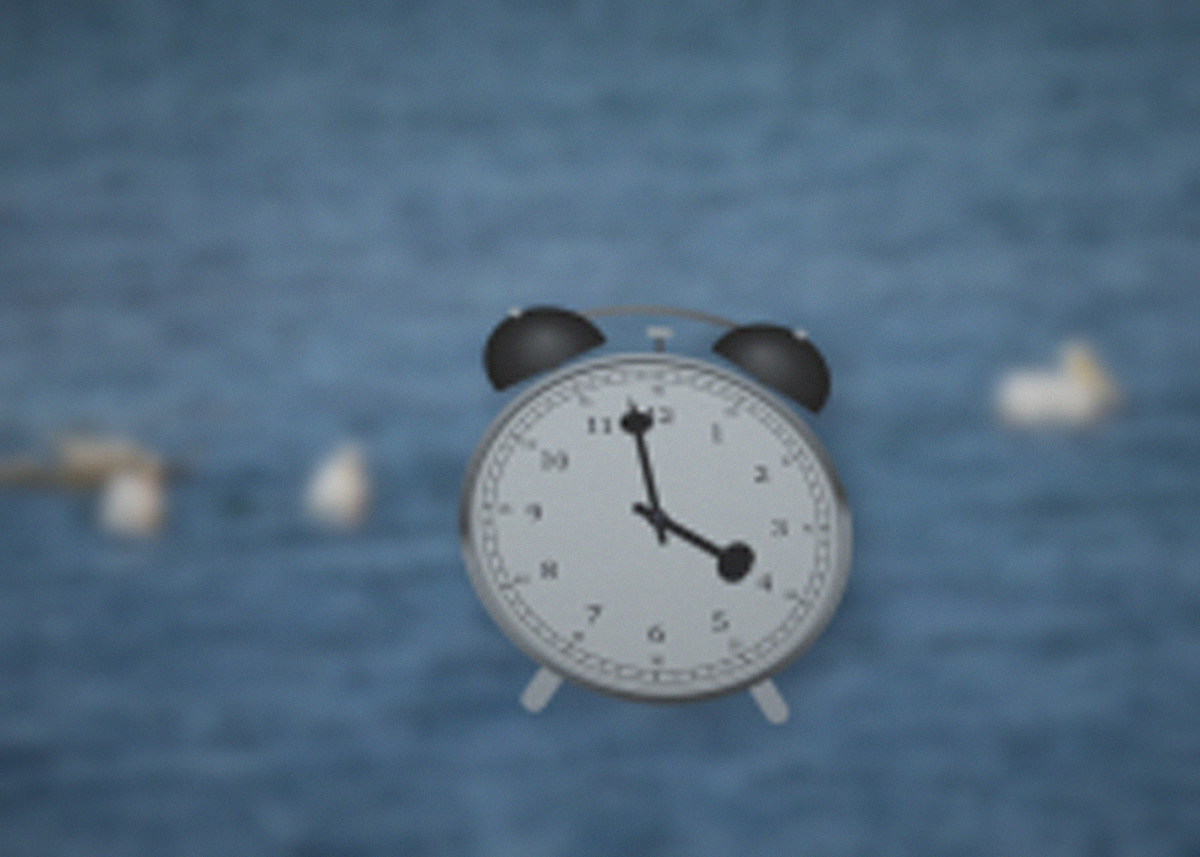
3:58
